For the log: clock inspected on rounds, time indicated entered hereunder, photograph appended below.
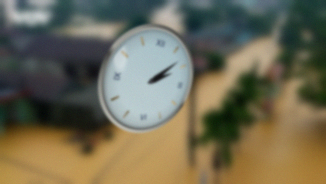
2:08
